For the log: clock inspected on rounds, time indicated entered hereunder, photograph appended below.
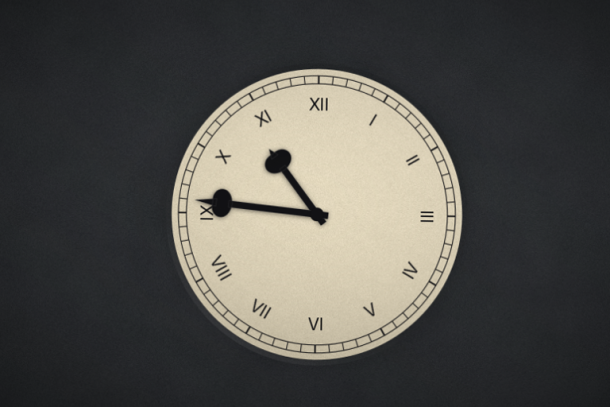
10:46
